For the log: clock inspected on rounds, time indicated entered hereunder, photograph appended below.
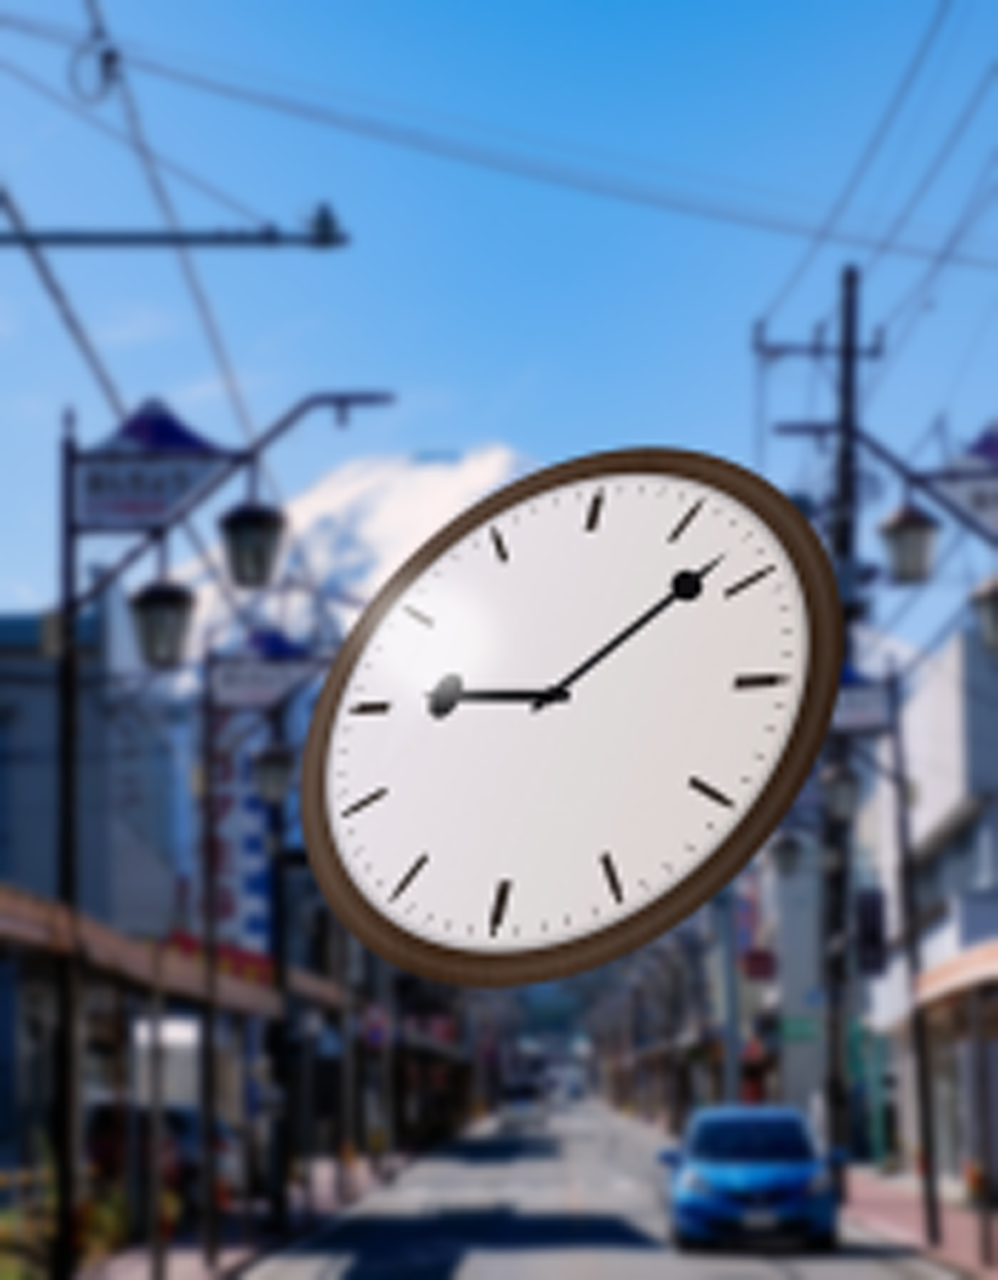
9:08
